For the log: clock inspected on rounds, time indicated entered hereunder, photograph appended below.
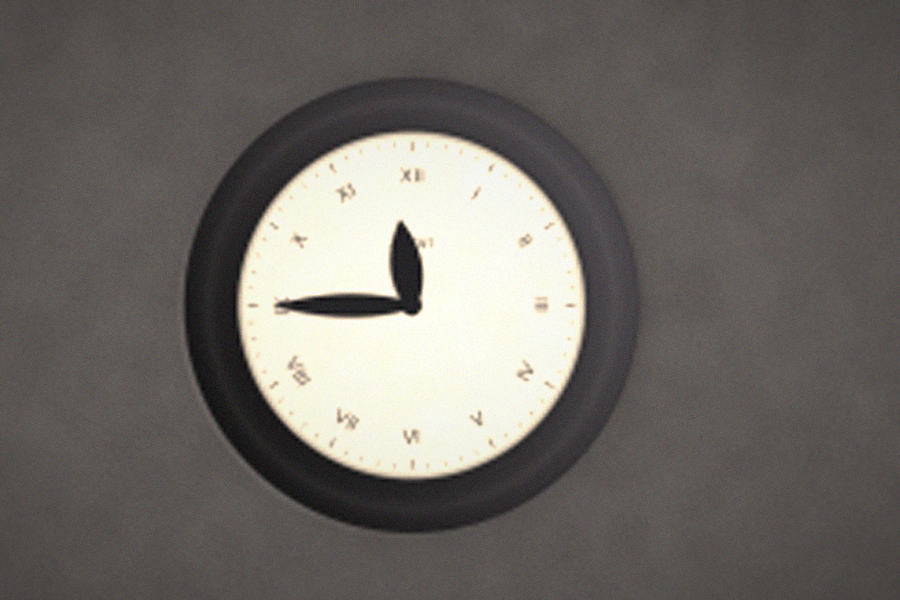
11:45
